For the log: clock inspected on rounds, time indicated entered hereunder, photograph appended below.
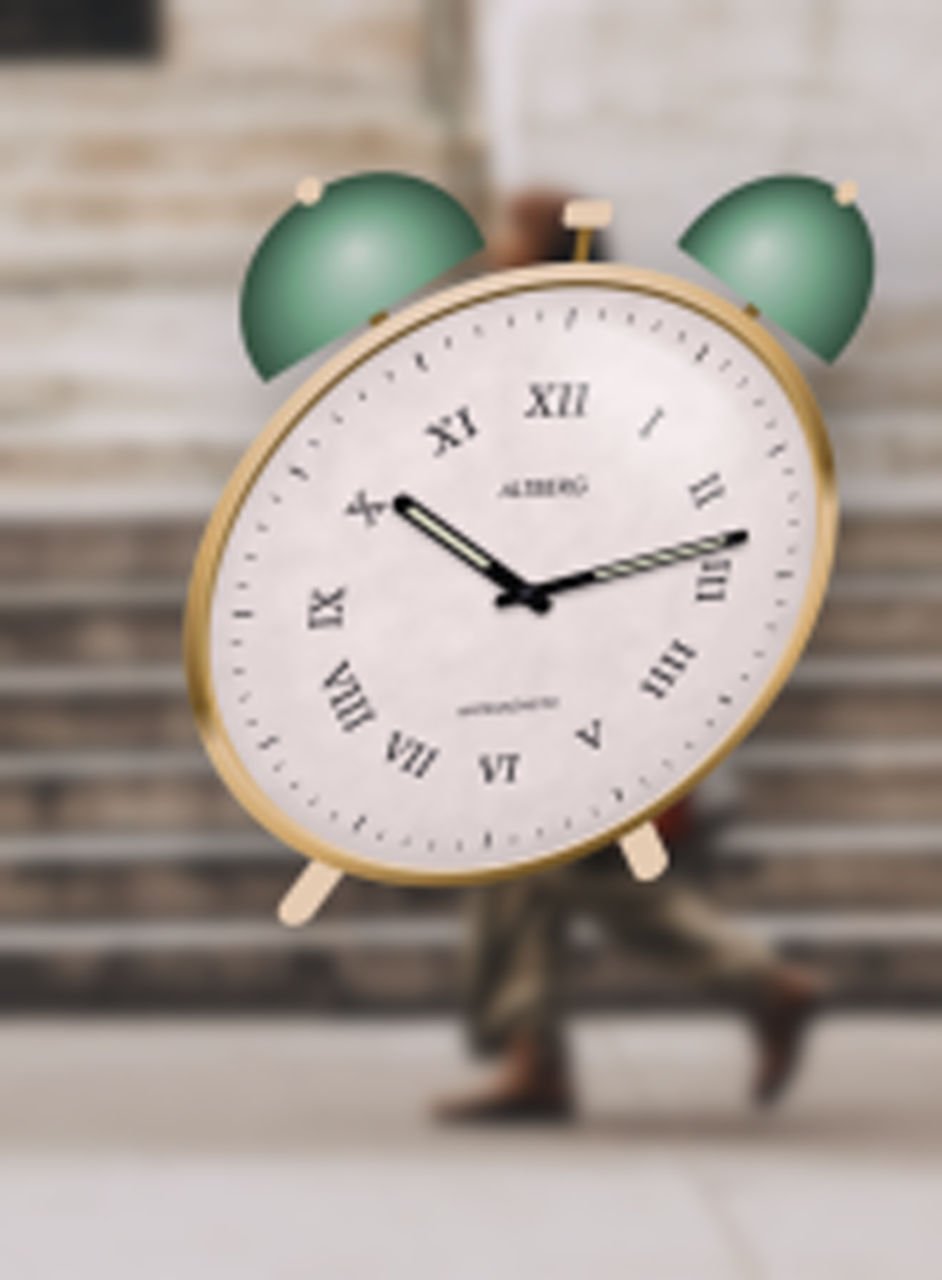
10:13
